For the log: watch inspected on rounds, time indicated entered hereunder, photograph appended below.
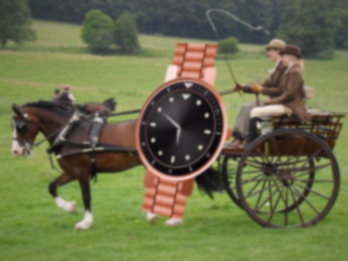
5:50
